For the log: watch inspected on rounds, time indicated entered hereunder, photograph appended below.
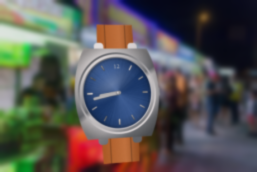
8:43
